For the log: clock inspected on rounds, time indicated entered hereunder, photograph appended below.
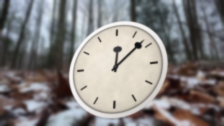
12:08
